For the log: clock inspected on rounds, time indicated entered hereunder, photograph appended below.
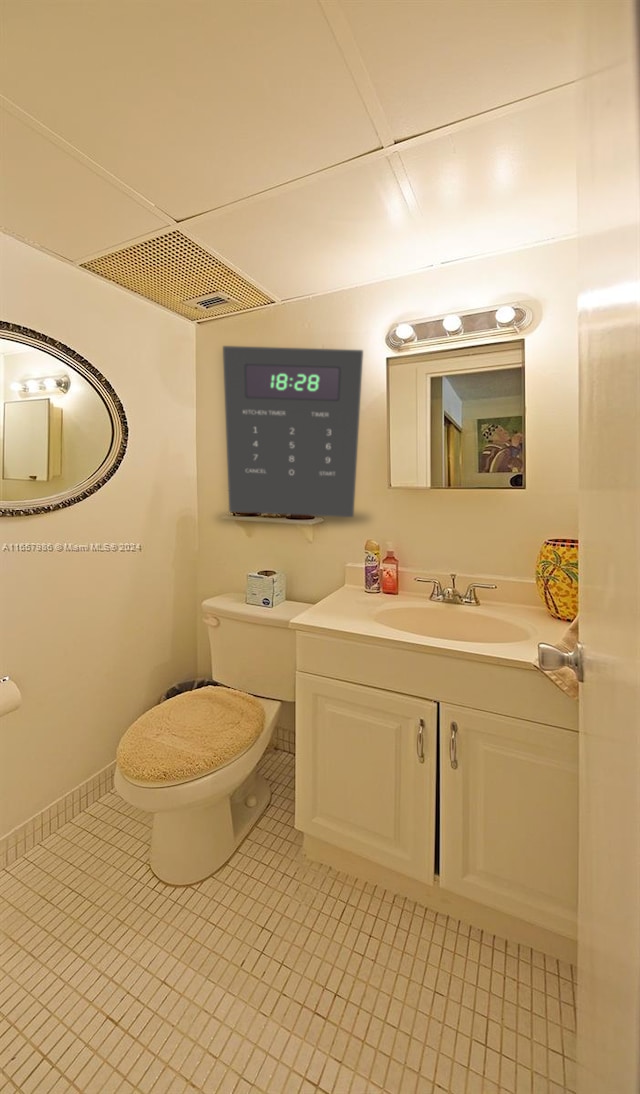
18:28
